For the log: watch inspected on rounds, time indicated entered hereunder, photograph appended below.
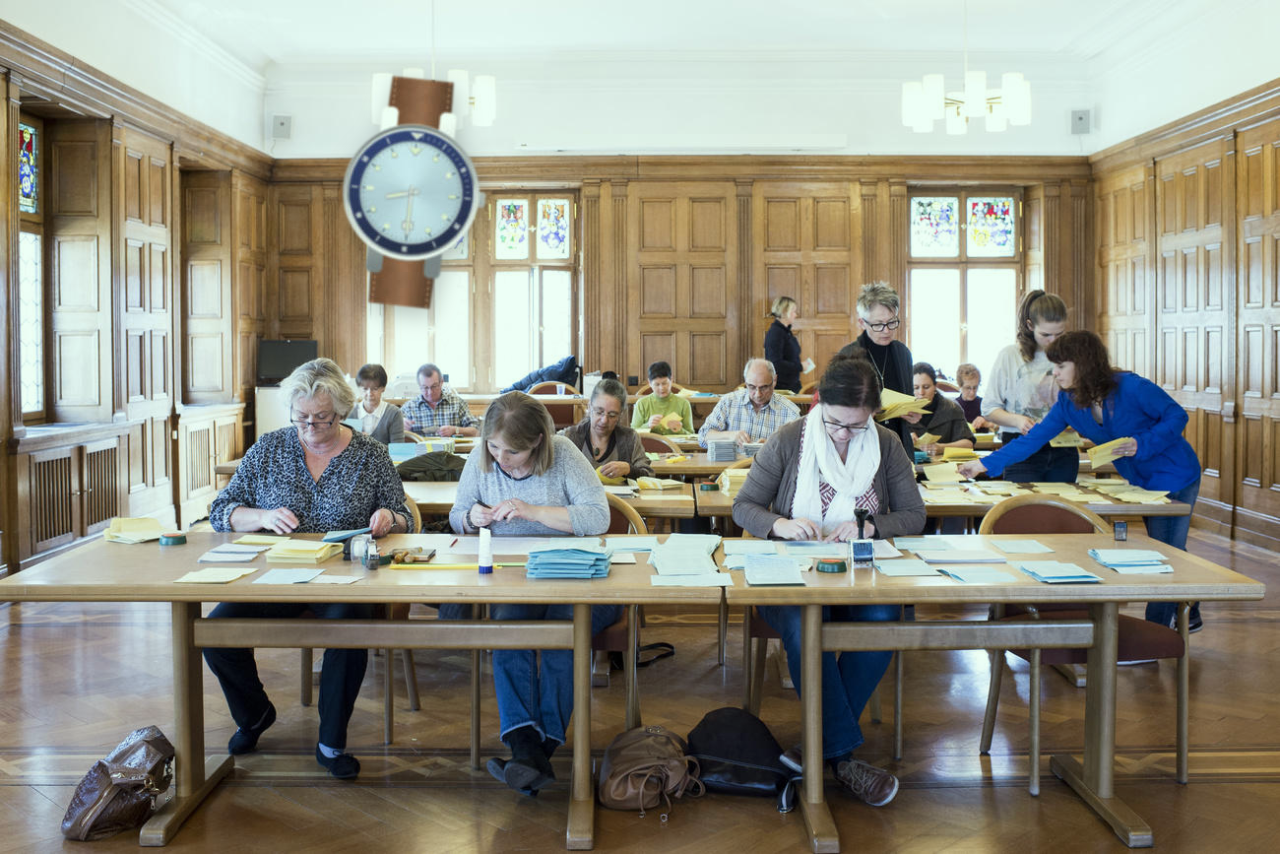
8:30
